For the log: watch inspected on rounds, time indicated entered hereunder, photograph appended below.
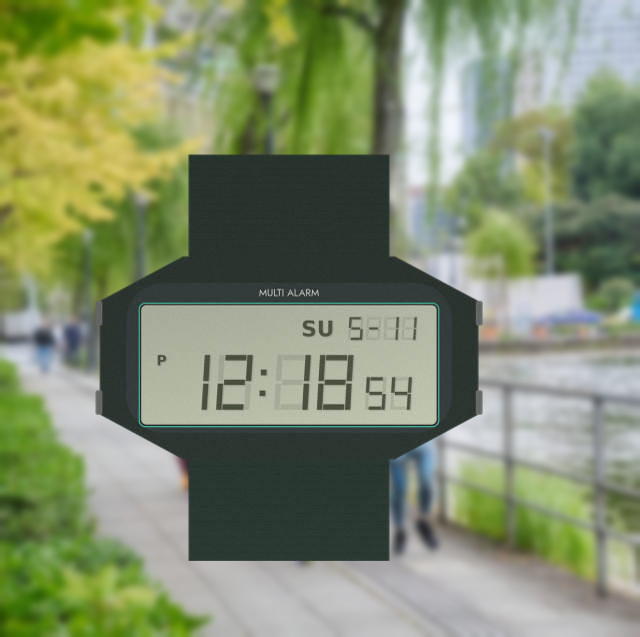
12:18:54
